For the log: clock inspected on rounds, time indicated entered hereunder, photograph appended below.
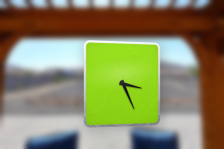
3:26
